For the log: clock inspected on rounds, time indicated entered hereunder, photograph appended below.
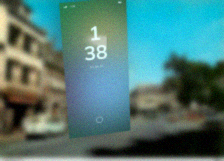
1:38
